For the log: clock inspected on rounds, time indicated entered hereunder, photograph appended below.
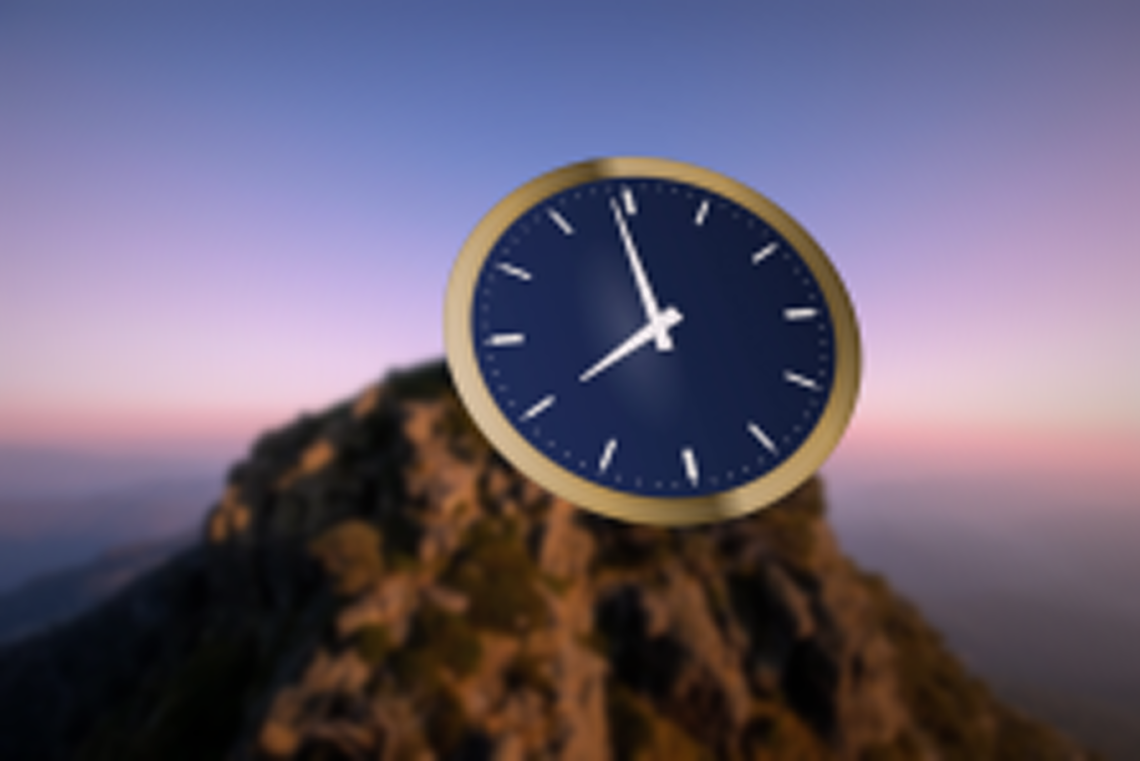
7:59
